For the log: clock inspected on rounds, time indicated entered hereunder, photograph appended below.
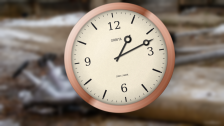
1:12
